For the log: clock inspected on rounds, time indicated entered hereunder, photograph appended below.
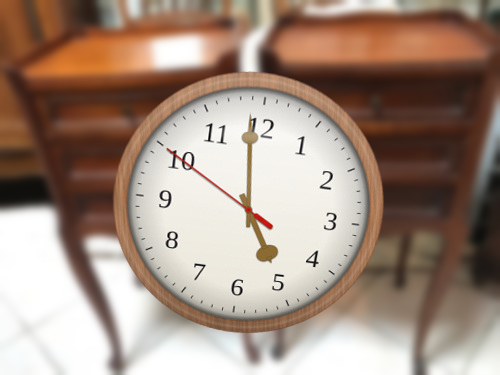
4:58:50
